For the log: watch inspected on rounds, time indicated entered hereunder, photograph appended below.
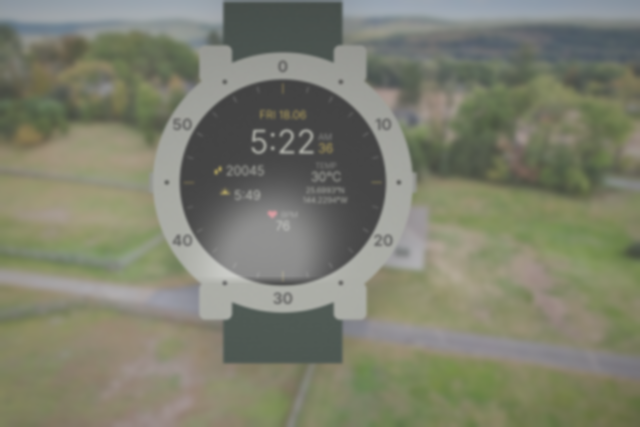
5:22
